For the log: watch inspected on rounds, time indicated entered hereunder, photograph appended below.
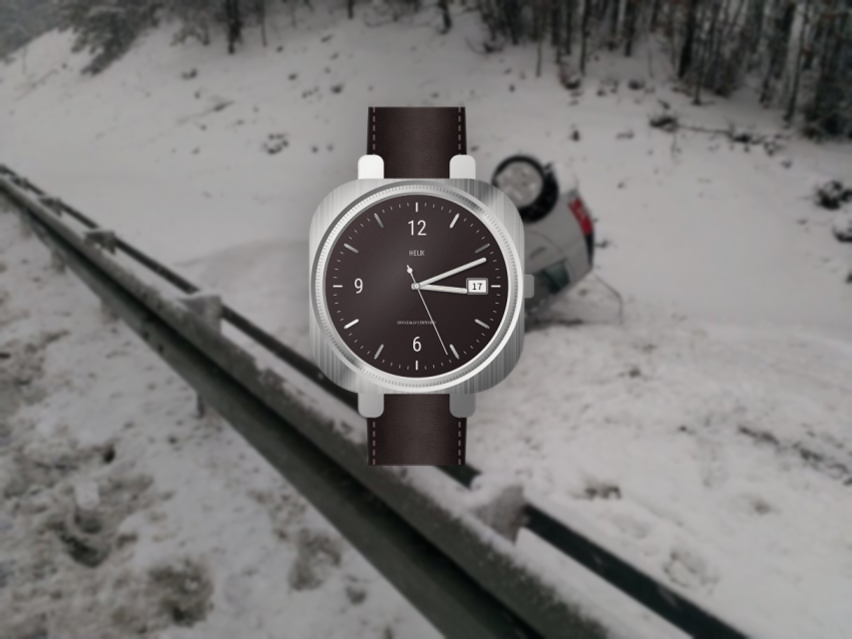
3:11:26
